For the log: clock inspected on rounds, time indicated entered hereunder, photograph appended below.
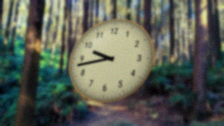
9:43
